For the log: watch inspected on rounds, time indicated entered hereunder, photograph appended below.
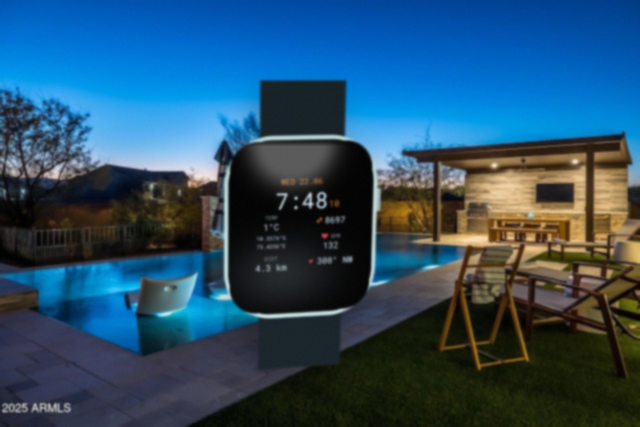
7:48
